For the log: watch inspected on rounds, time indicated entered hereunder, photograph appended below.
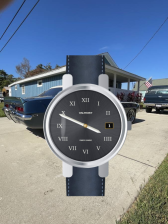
3:49
